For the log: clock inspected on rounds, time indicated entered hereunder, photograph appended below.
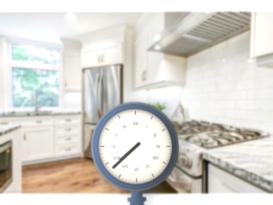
7:38
